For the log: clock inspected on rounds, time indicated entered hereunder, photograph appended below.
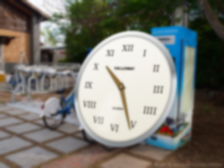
10:26
